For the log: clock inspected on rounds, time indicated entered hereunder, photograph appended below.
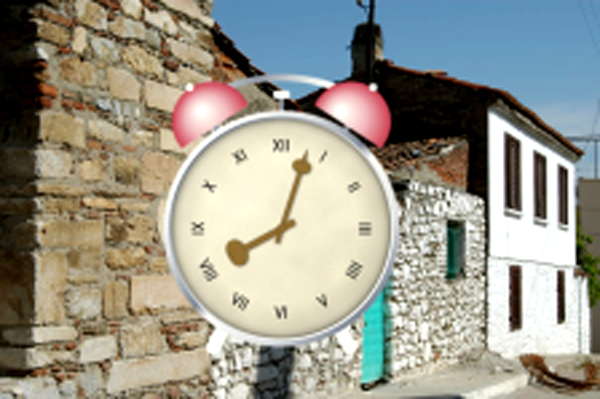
8:03
